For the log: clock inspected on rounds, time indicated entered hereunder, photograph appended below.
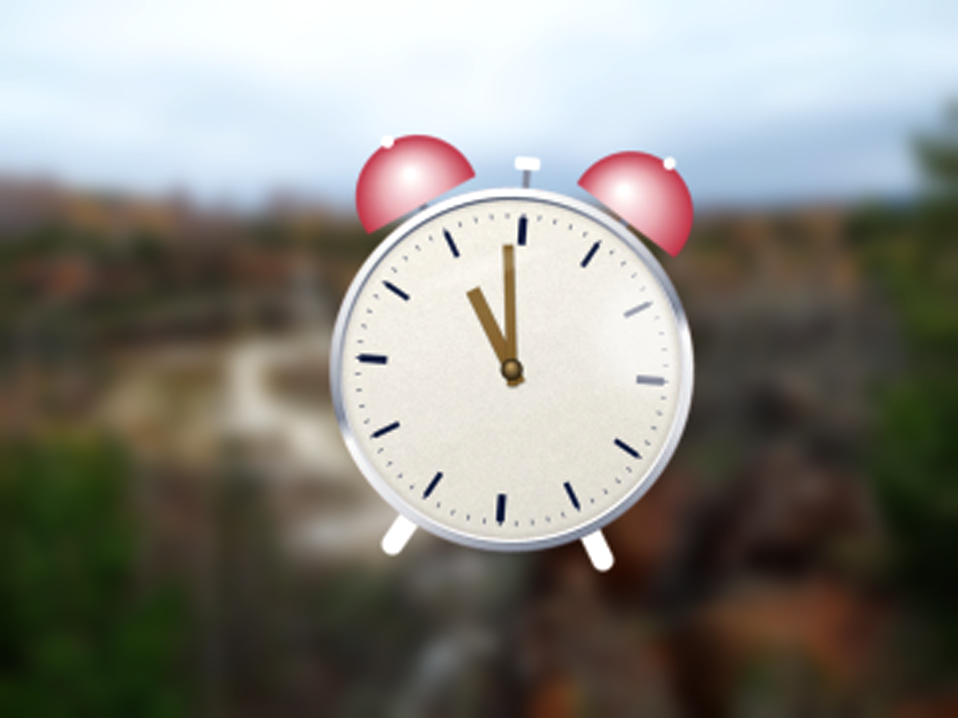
10:59
